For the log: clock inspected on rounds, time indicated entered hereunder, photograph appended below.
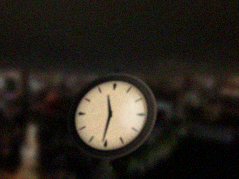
11:31
